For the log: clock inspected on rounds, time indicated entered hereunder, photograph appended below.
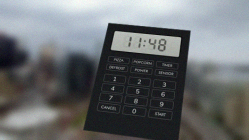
11:48
